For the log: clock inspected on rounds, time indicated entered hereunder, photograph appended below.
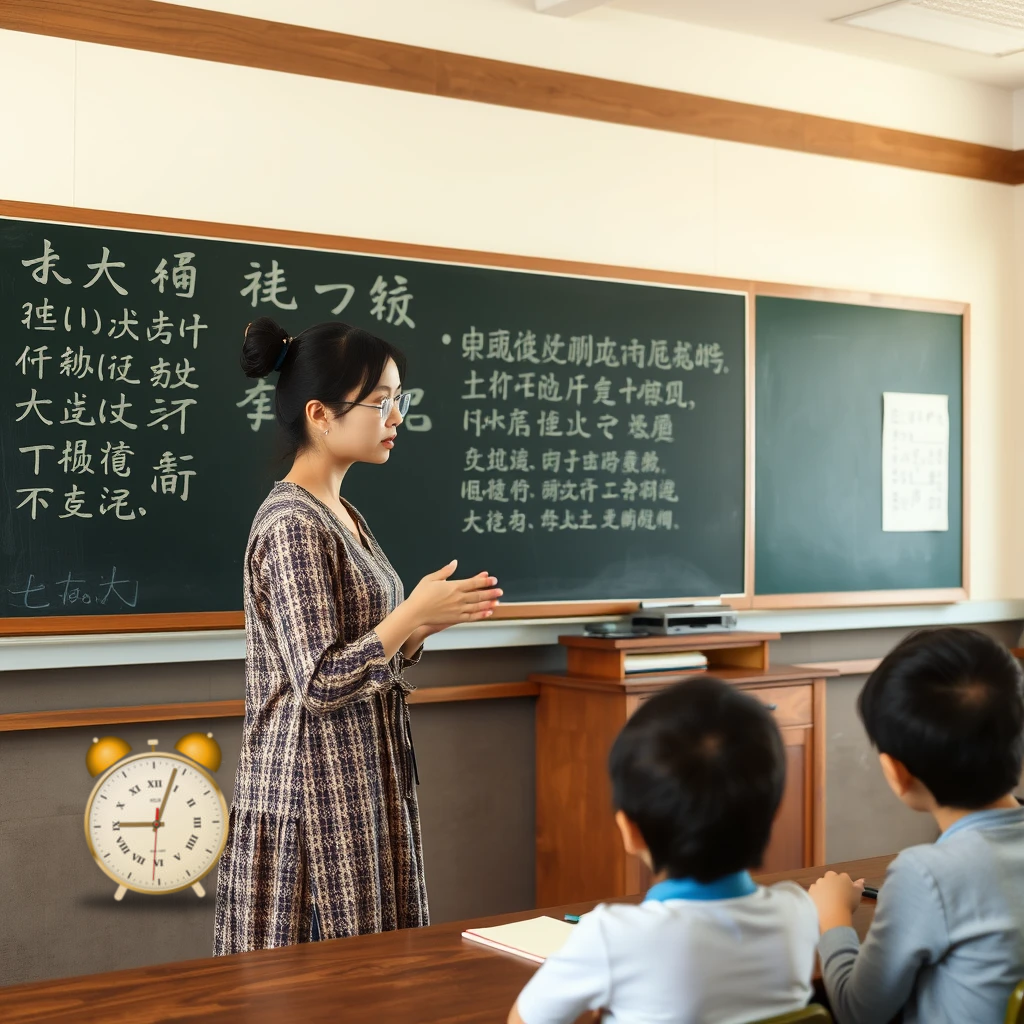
9:03:31
